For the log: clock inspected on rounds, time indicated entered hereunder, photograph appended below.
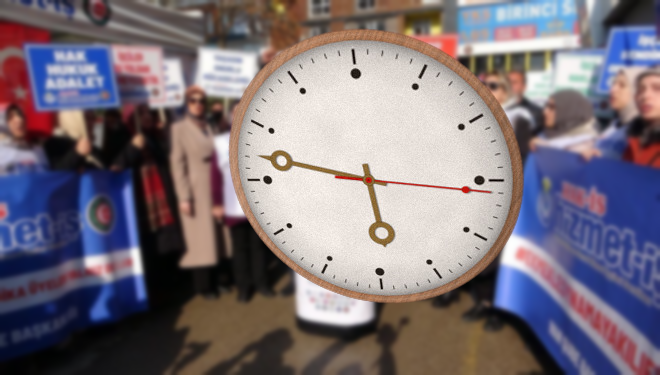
5:47:16
